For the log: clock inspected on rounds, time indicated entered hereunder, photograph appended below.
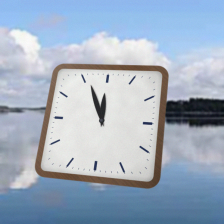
11:56
